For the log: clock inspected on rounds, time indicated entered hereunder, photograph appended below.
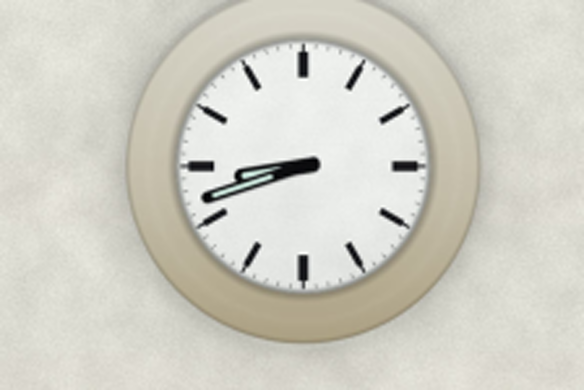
8:42
